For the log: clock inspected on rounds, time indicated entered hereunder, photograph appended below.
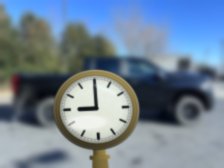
9:00
